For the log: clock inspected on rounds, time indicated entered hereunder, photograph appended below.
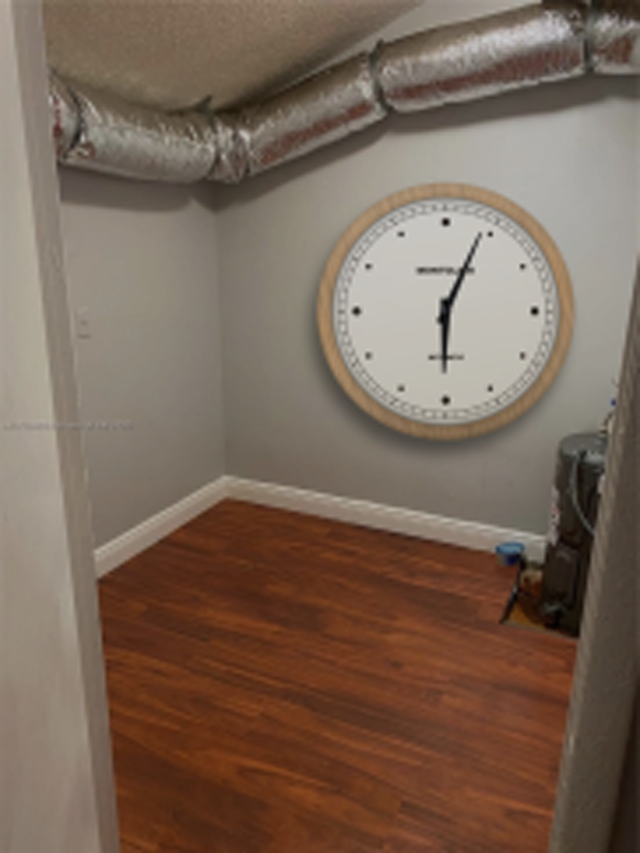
6:04
